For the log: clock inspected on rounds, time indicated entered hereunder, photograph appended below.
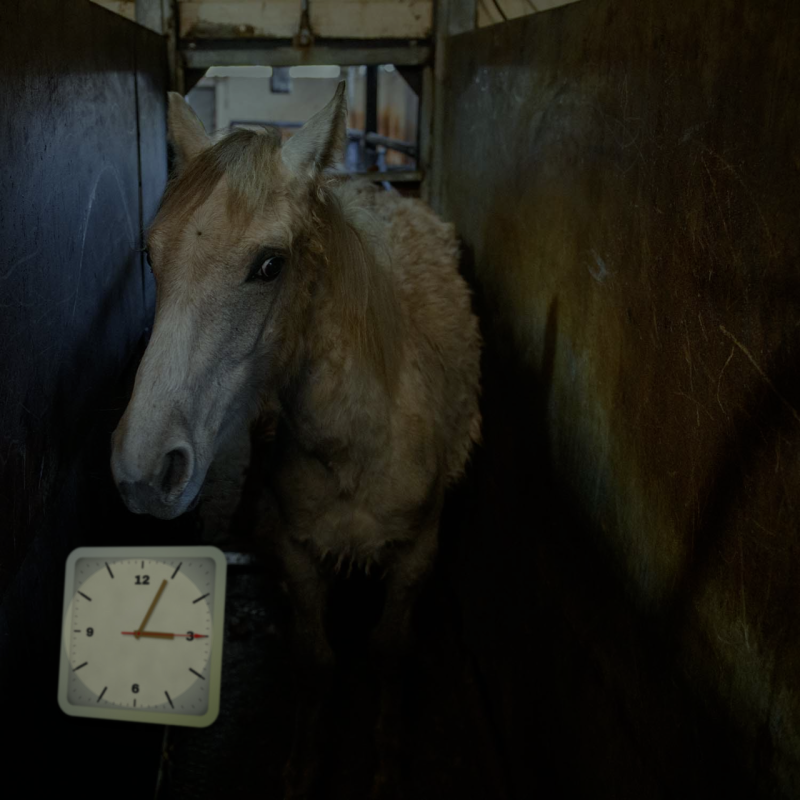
3:04:15
